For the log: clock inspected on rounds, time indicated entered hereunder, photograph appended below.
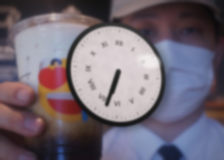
6:33
